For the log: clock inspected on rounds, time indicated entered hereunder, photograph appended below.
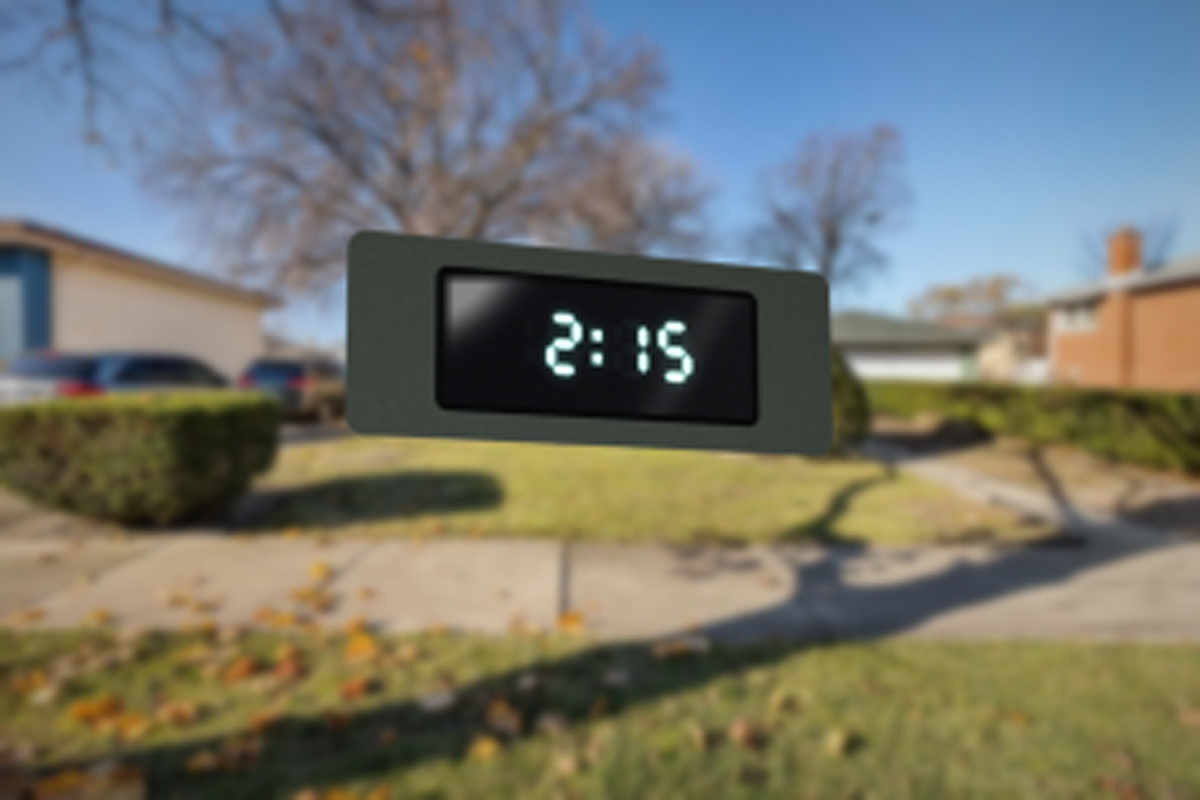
2:15
